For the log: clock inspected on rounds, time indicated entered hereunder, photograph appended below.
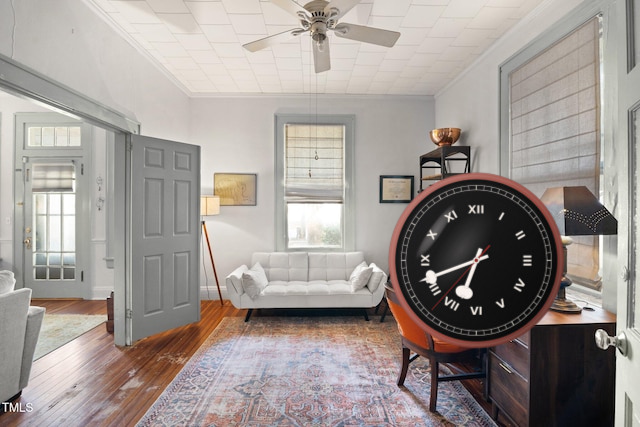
6:41:37
